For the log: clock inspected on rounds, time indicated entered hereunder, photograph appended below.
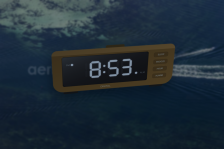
8:53
